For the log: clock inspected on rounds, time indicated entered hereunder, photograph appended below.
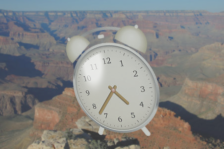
4:37
